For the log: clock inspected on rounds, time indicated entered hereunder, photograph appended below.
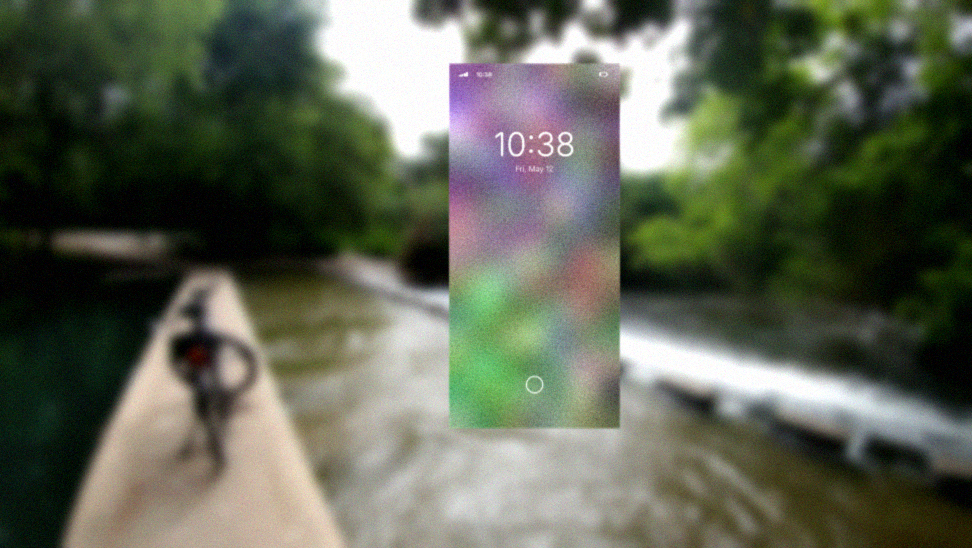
10:38
